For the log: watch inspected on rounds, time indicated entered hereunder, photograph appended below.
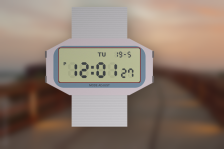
12:01:27
